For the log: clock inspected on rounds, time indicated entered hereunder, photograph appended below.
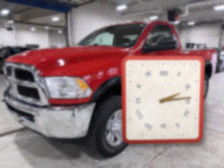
2:14
